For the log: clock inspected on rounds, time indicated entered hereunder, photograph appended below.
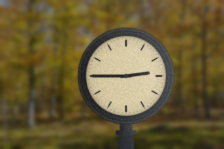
2:45
